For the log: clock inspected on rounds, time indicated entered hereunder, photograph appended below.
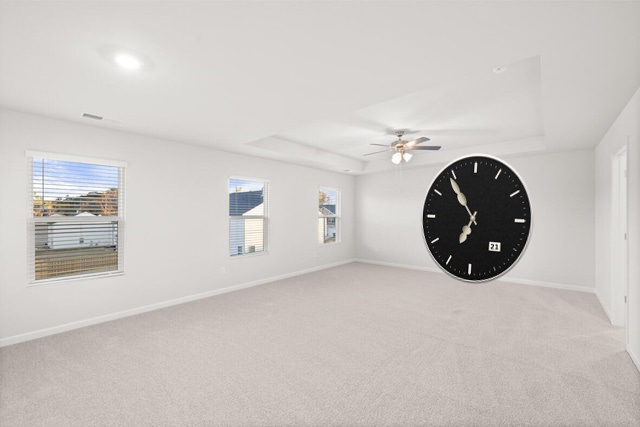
6:54
